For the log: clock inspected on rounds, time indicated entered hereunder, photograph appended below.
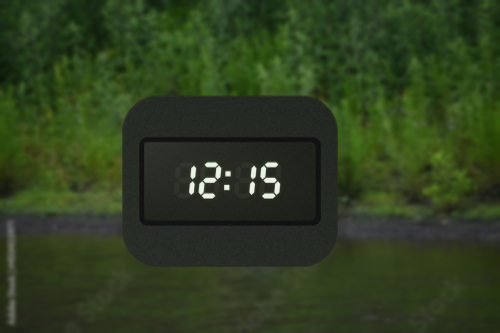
12:15
